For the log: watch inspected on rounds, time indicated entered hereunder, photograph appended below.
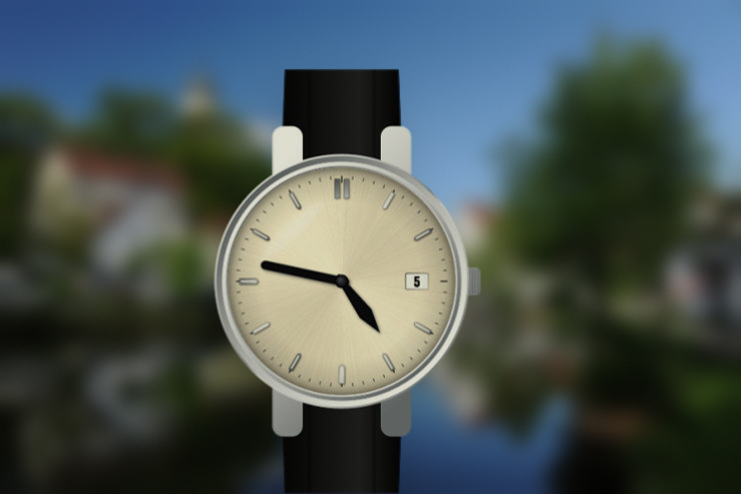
4:47
